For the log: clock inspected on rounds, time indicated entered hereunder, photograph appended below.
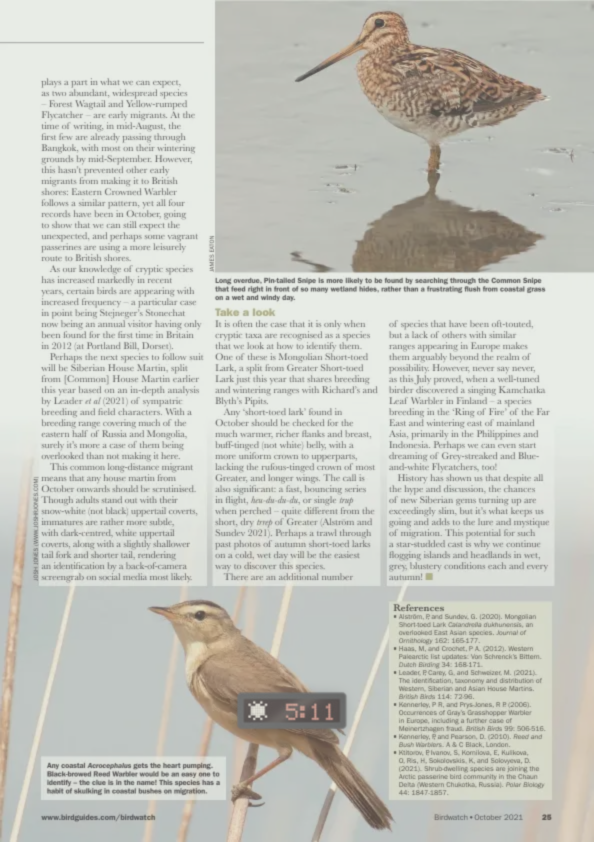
5:11
